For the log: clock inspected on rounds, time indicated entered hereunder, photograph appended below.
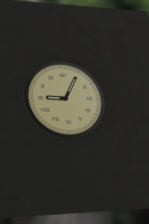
9:05
